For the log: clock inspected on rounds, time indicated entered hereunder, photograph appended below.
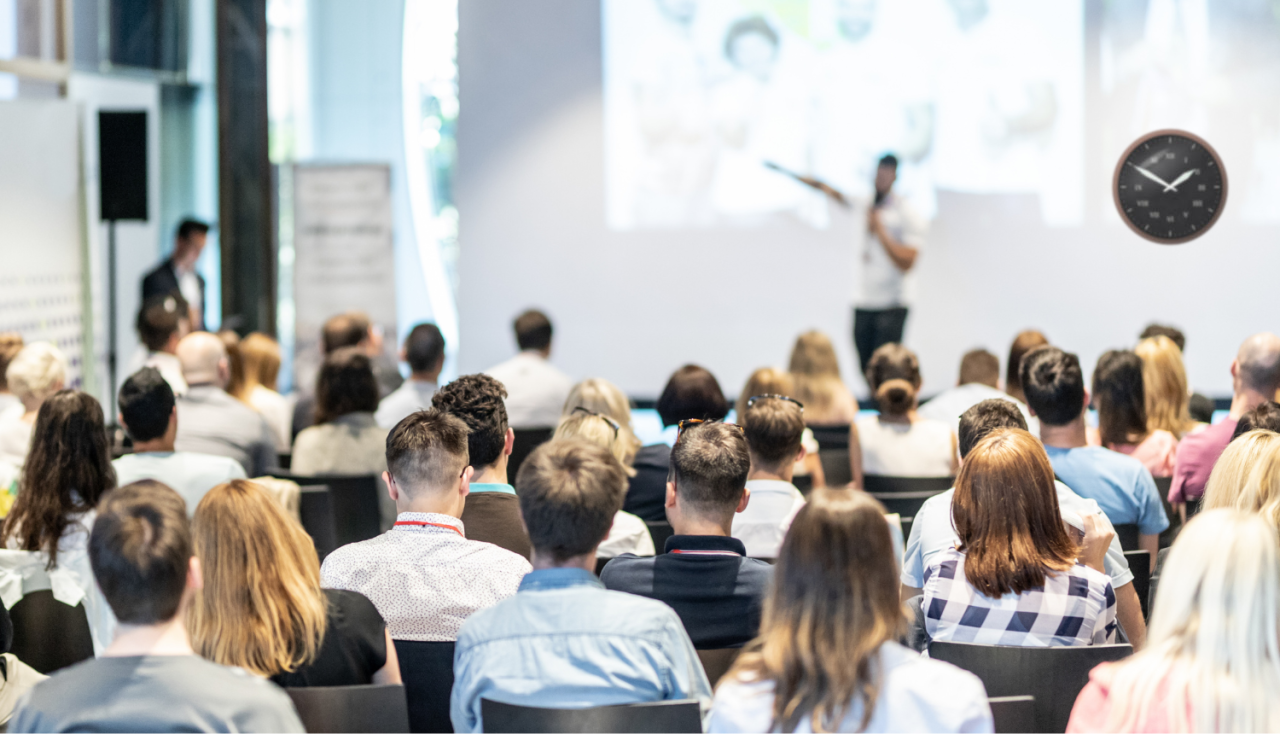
1:50
